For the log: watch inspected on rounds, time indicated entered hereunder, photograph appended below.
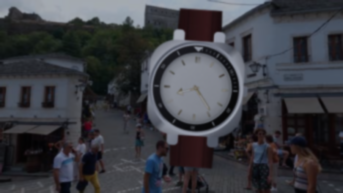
8:24
